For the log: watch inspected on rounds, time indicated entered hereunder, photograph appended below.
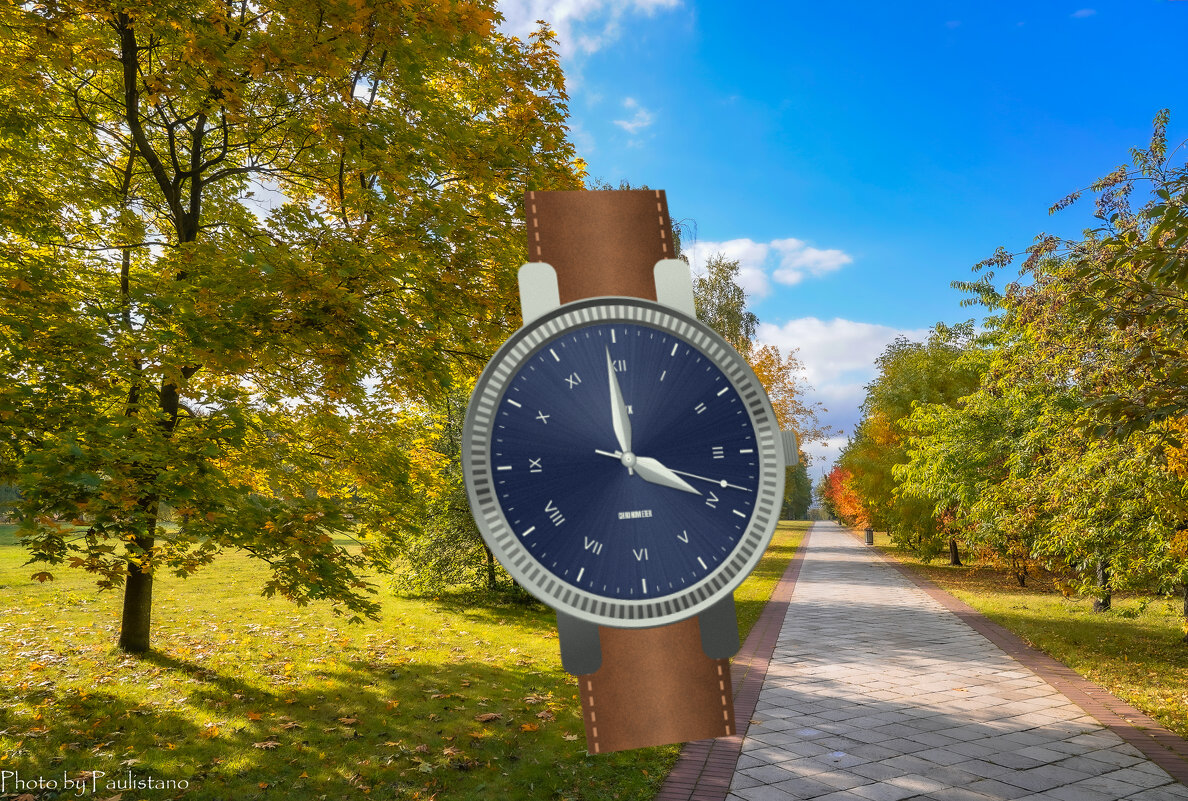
3:59:18
